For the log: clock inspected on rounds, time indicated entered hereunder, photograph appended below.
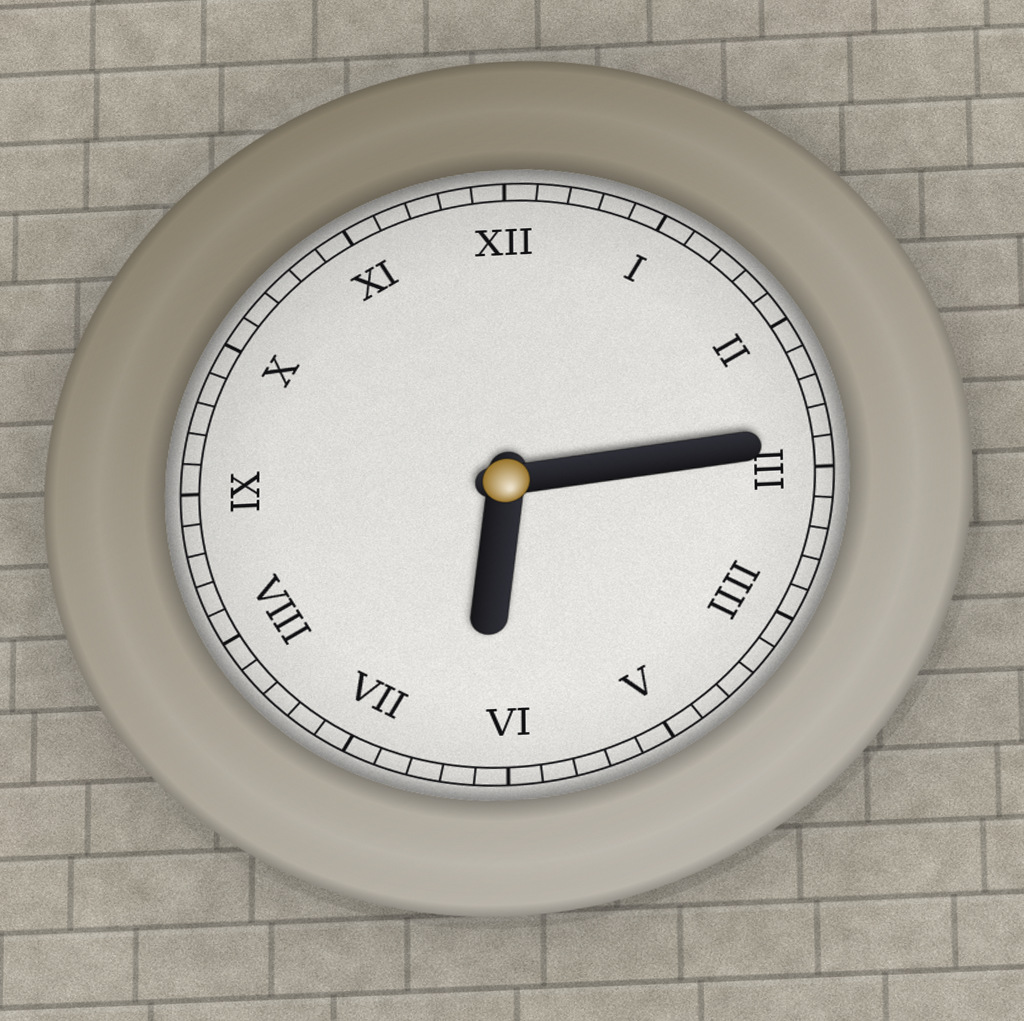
6:14
